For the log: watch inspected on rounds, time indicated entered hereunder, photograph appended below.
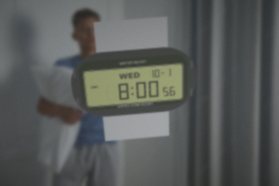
8:00
